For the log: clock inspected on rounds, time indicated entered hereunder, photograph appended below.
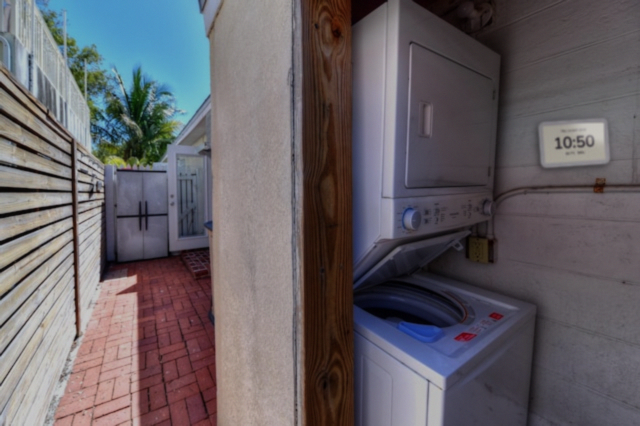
10:50
